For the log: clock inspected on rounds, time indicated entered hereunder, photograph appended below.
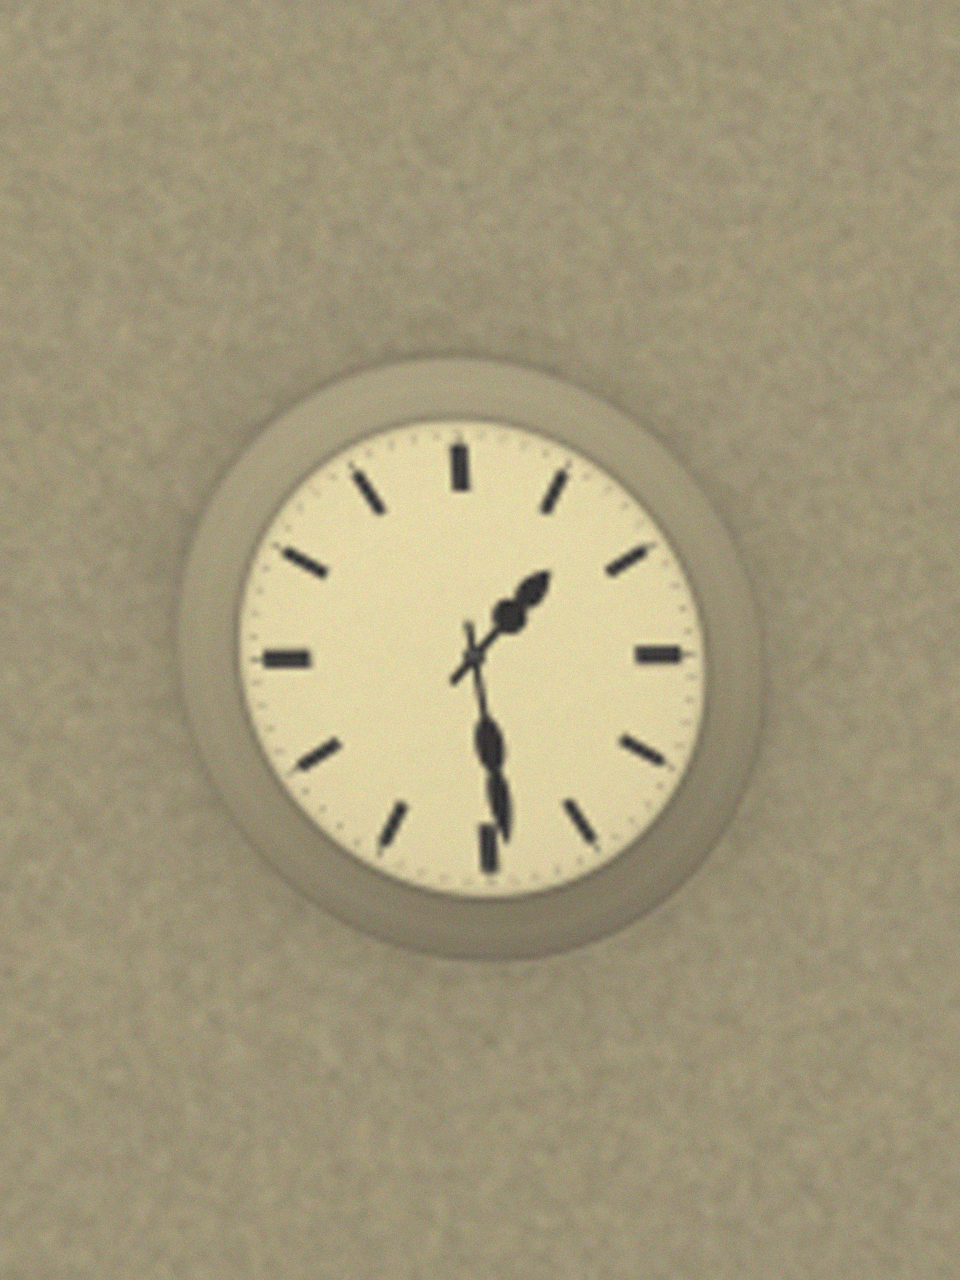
1:29
